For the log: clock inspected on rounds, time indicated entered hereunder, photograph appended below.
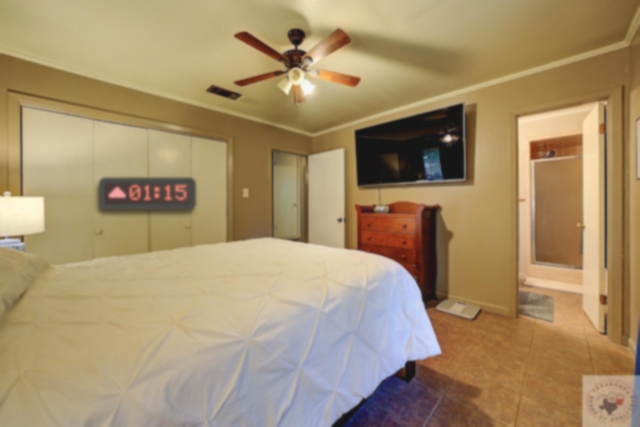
1:15
